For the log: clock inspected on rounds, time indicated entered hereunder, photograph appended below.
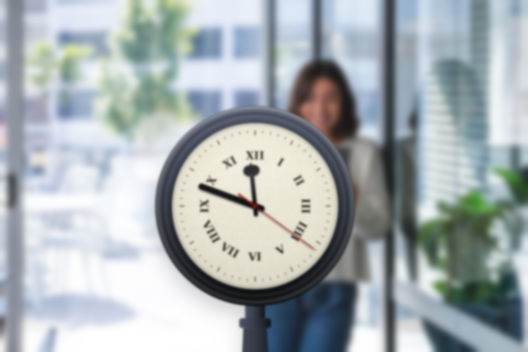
11:48:21
